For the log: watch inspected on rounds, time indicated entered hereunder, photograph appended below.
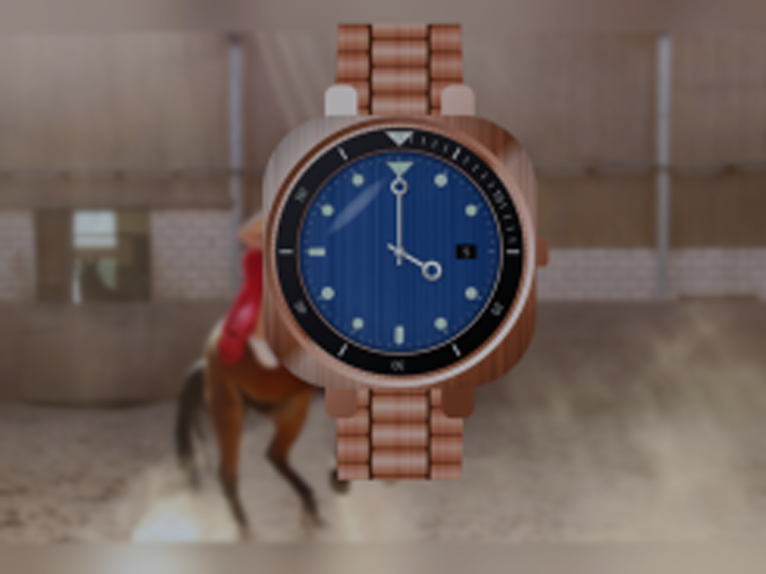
4:00
